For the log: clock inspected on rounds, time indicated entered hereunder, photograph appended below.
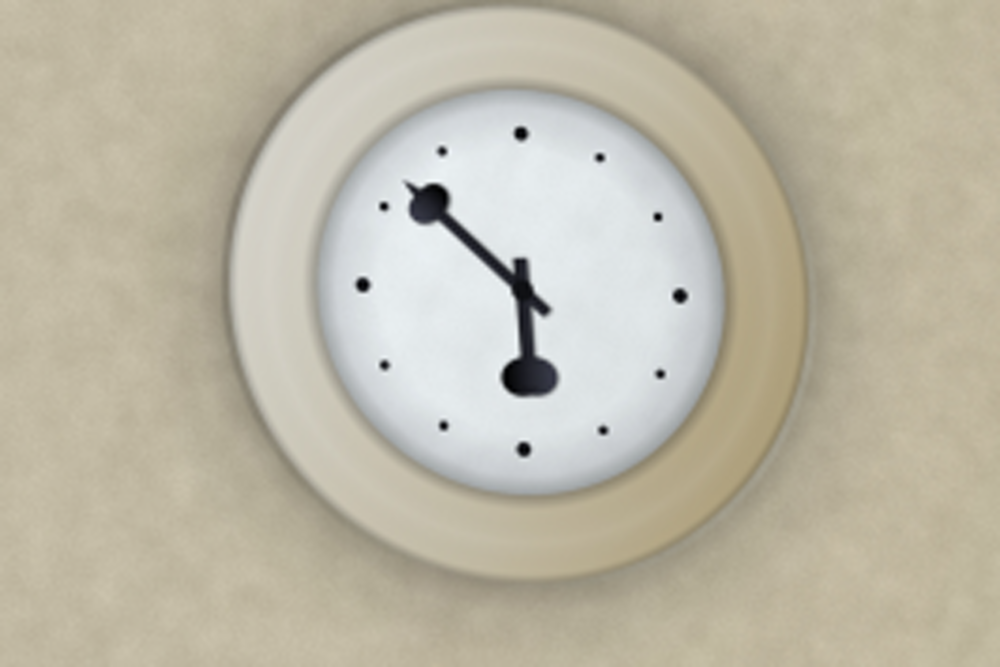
5:52
